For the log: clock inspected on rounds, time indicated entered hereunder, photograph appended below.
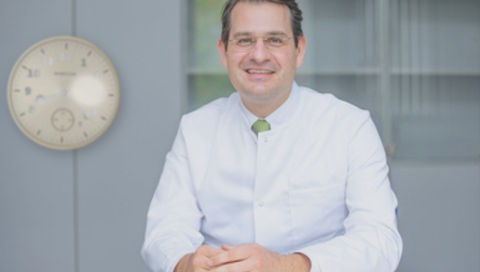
8:22
